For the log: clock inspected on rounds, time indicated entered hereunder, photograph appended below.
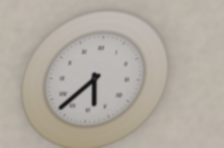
5:37
